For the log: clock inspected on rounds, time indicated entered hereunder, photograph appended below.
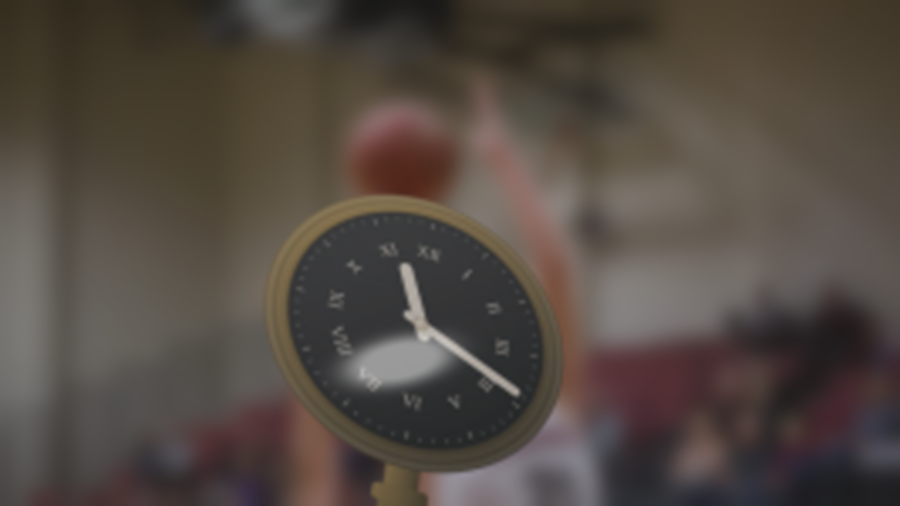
11:19
